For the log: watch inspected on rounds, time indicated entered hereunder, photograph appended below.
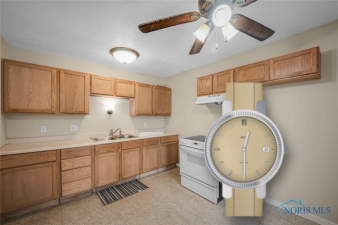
12:30
